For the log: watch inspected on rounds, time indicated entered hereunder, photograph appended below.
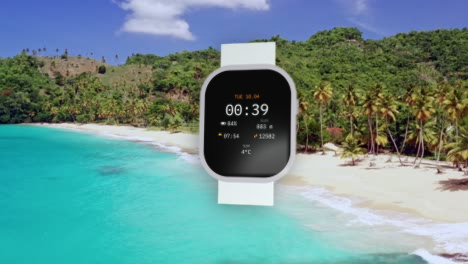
0:39
